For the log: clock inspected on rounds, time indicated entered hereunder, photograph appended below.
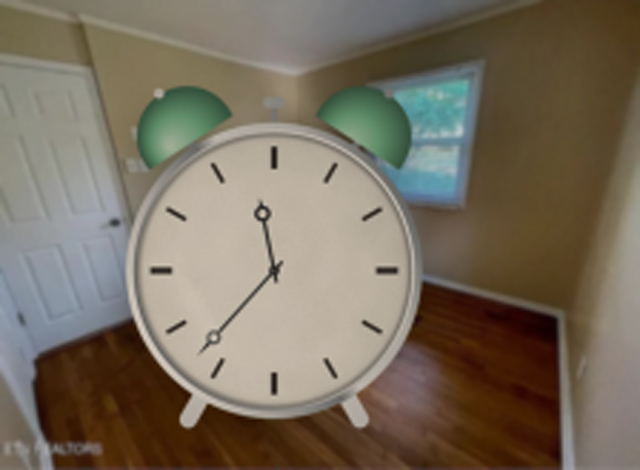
11:37
